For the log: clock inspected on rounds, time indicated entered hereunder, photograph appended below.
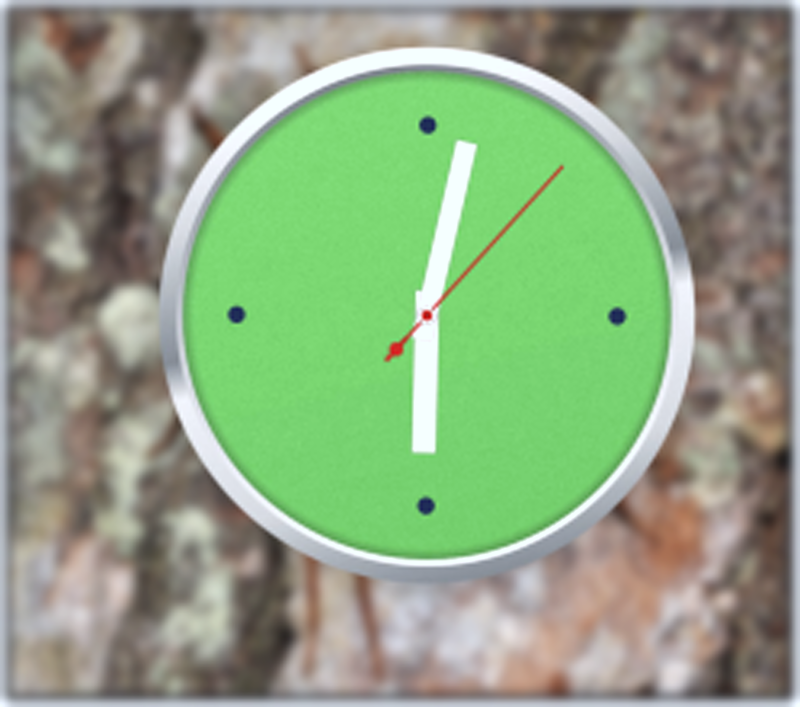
6:02:07
